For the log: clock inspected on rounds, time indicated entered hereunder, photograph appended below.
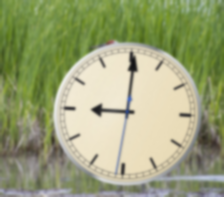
9:00:31
